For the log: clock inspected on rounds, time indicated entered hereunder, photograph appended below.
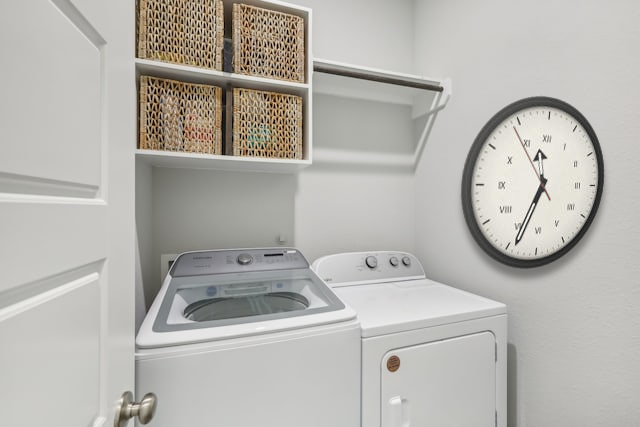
11:33:54
